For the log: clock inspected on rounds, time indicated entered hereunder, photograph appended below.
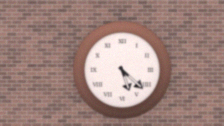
5:22
